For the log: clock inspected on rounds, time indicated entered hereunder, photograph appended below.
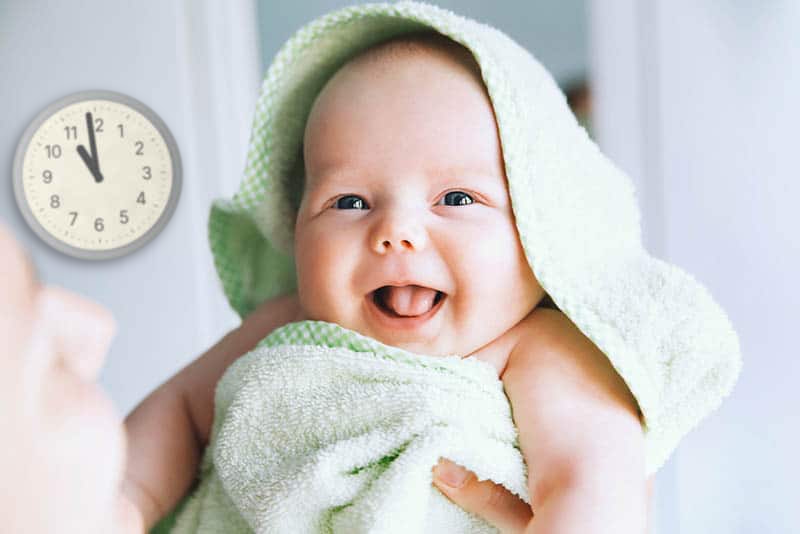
10:59
